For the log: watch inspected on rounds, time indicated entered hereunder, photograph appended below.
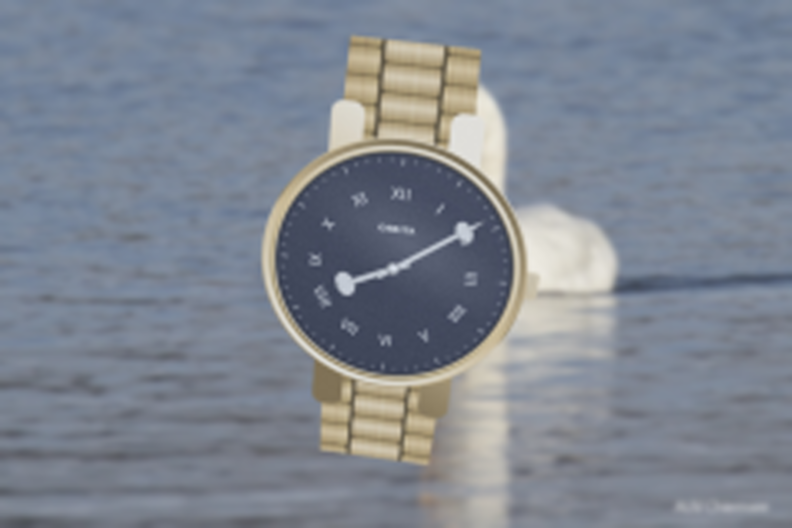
8:09
